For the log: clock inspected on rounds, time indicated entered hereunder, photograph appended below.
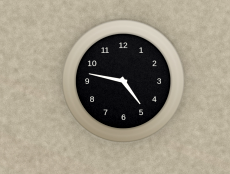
4:47
